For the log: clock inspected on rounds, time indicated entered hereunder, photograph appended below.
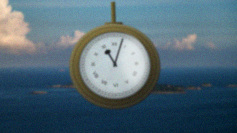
11:03
